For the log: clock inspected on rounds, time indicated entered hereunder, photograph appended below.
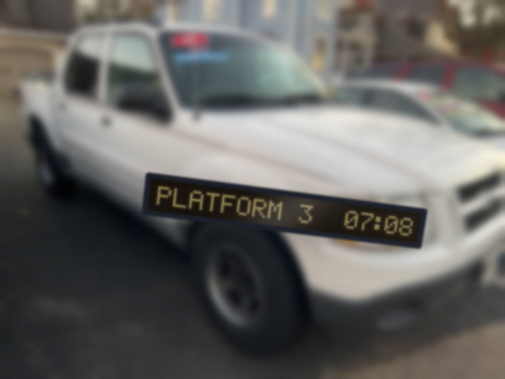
7:08
